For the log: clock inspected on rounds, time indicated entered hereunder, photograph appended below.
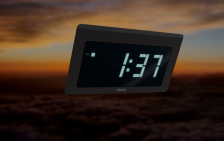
1:37
